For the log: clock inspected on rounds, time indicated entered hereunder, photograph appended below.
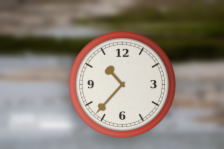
10:37
